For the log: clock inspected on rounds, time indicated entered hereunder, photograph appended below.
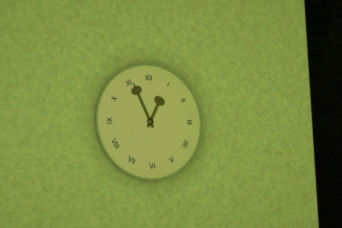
12:56
